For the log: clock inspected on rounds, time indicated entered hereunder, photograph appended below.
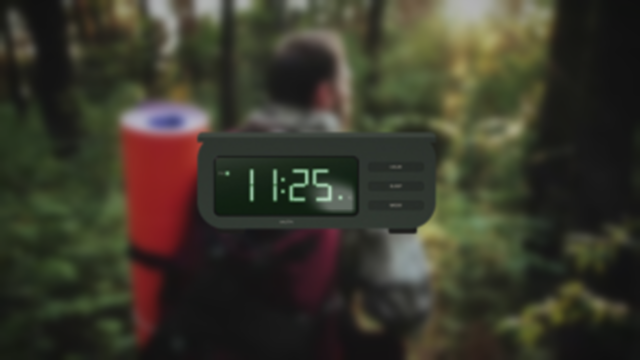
11:25
